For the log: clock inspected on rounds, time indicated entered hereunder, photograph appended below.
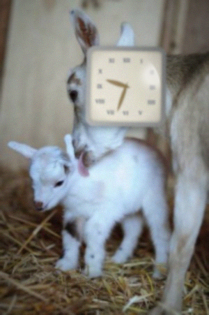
9:33
